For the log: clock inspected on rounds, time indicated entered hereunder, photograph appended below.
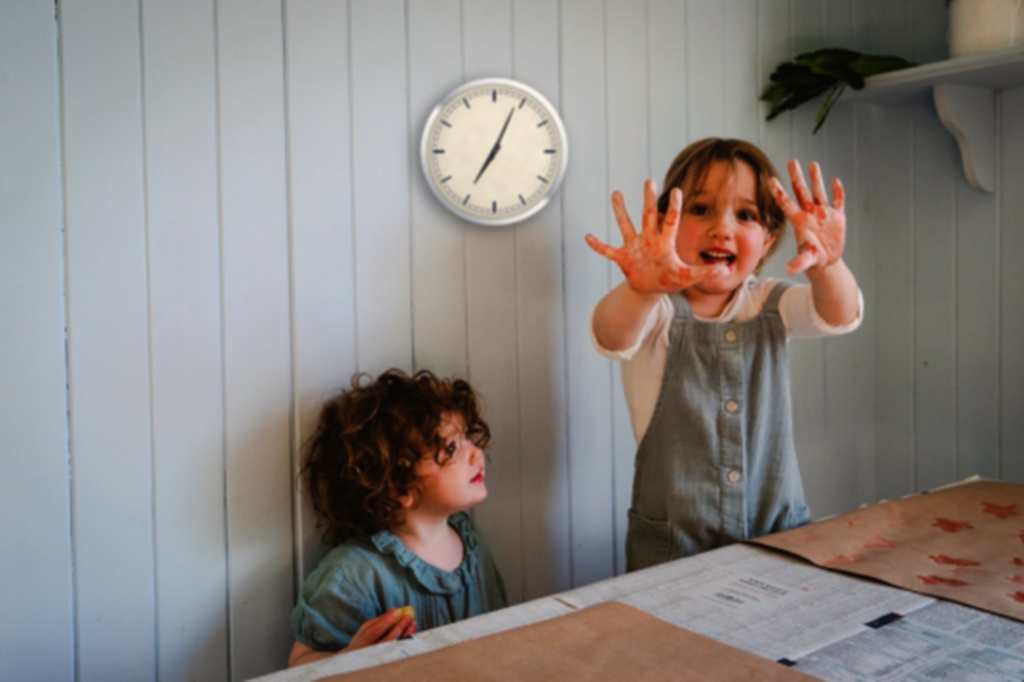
7:04
